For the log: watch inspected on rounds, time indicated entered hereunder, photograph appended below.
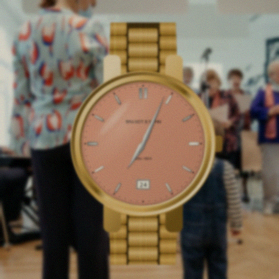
7:04
